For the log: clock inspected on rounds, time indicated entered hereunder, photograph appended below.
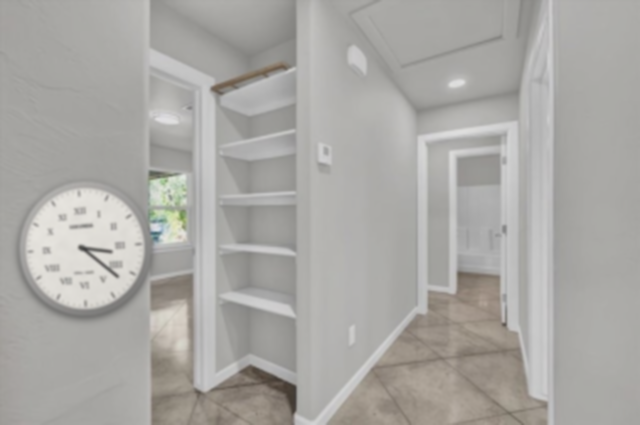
3:22
